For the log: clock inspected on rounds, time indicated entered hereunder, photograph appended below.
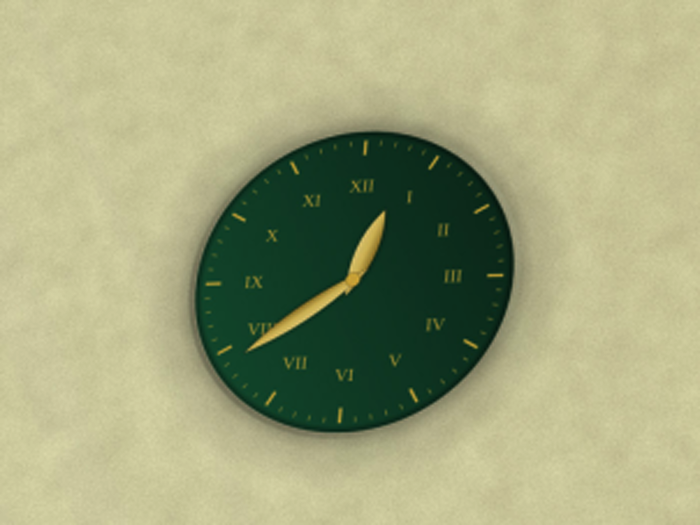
12:39
